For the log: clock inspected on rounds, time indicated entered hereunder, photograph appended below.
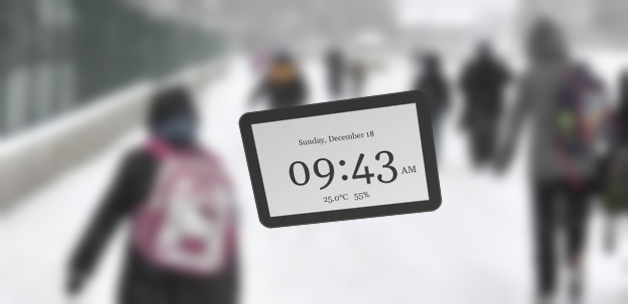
9:43
